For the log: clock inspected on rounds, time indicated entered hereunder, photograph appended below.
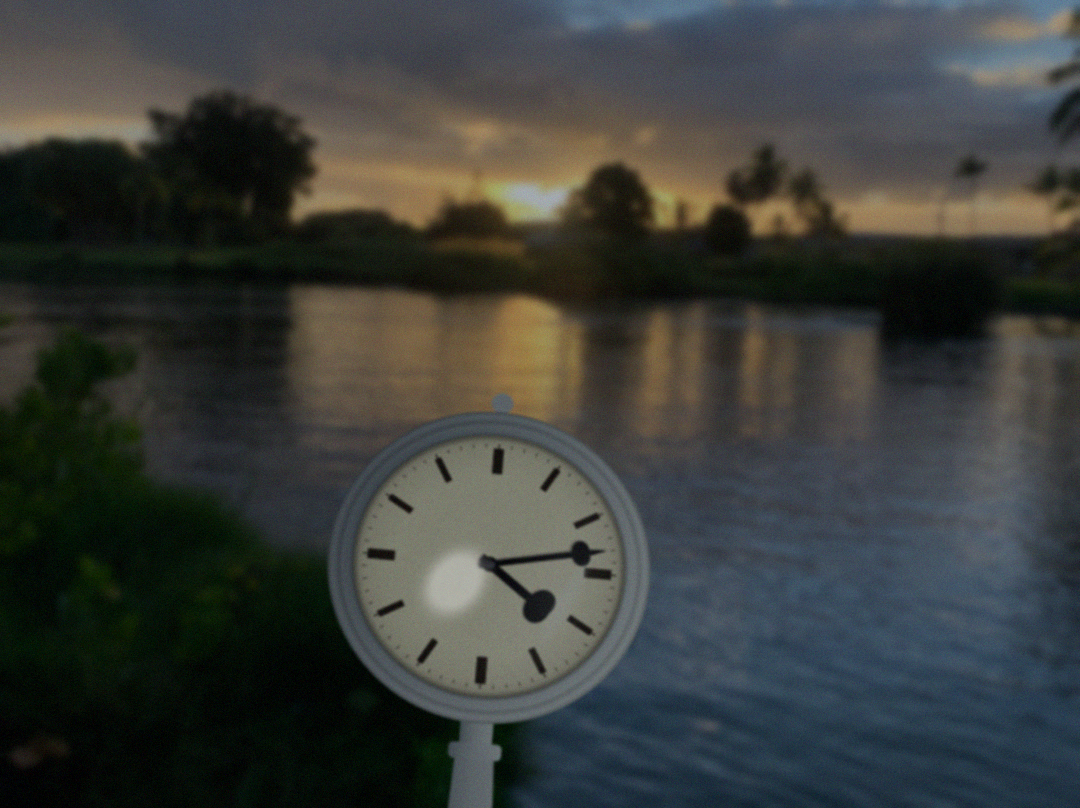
4:13
